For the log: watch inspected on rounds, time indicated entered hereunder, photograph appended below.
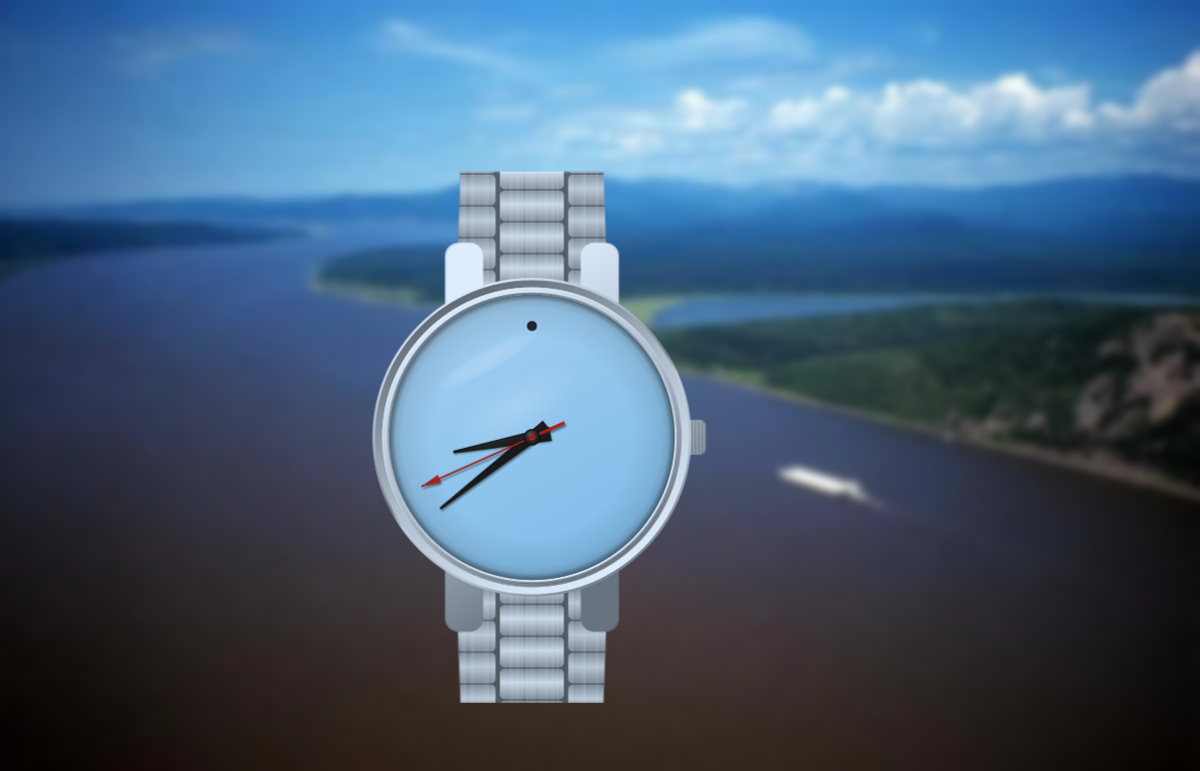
8:38:41
